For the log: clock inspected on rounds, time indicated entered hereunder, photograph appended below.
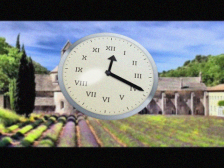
12:19
